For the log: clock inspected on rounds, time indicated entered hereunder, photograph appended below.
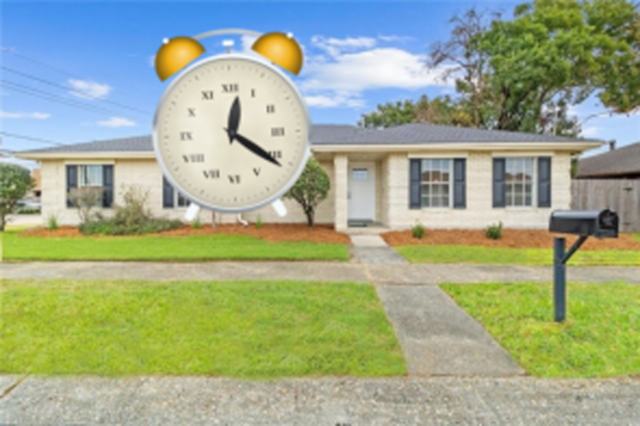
12:21
